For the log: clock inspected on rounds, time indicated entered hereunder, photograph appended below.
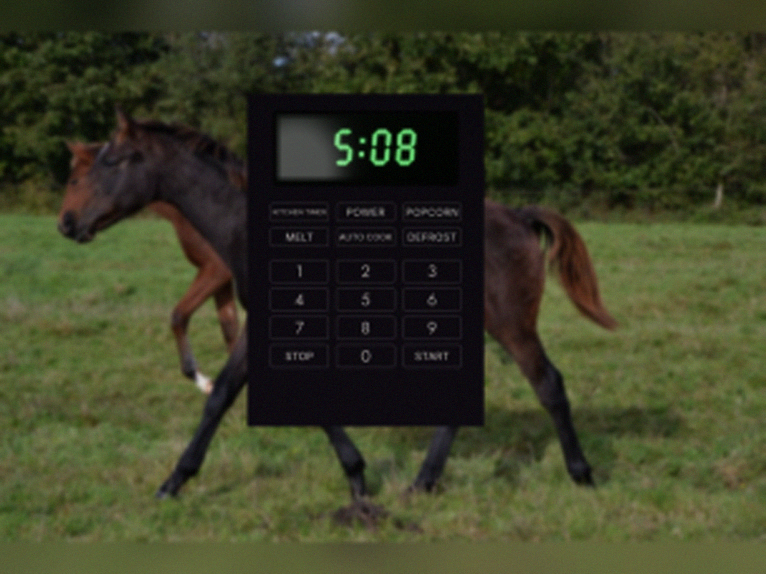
5:08
